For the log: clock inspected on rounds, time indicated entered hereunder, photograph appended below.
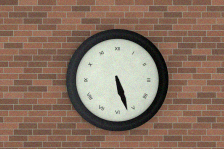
5:27
